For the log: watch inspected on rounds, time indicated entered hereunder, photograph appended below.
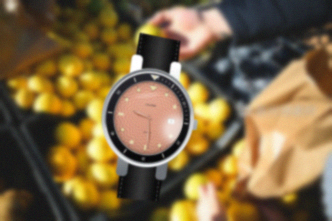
9:29
